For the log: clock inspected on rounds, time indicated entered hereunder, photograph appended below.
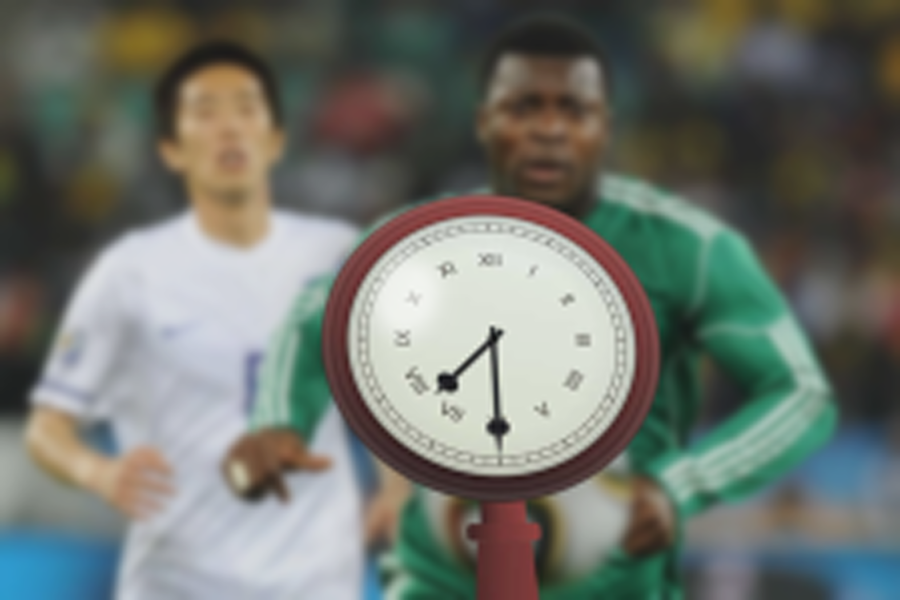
7:30
